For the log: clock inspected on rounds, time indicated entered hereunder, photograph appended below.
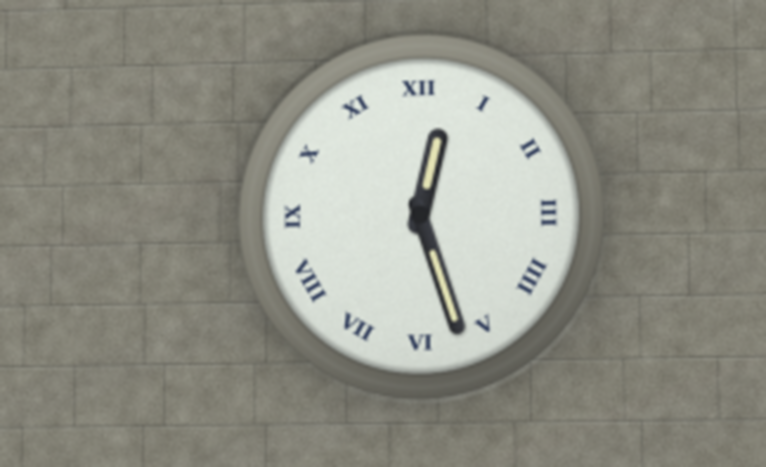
12:27
